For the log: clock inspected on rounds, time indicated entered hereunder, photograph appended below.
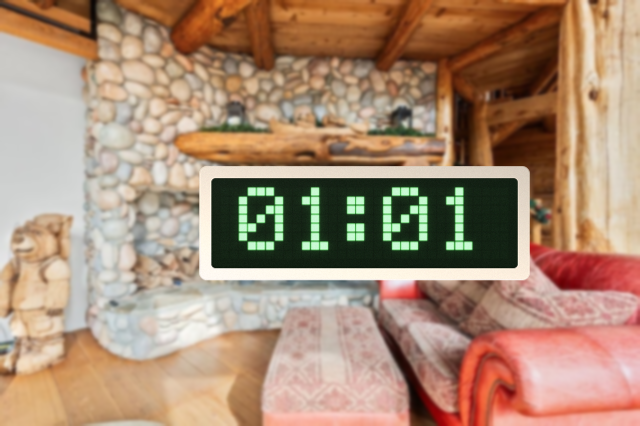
1:01
